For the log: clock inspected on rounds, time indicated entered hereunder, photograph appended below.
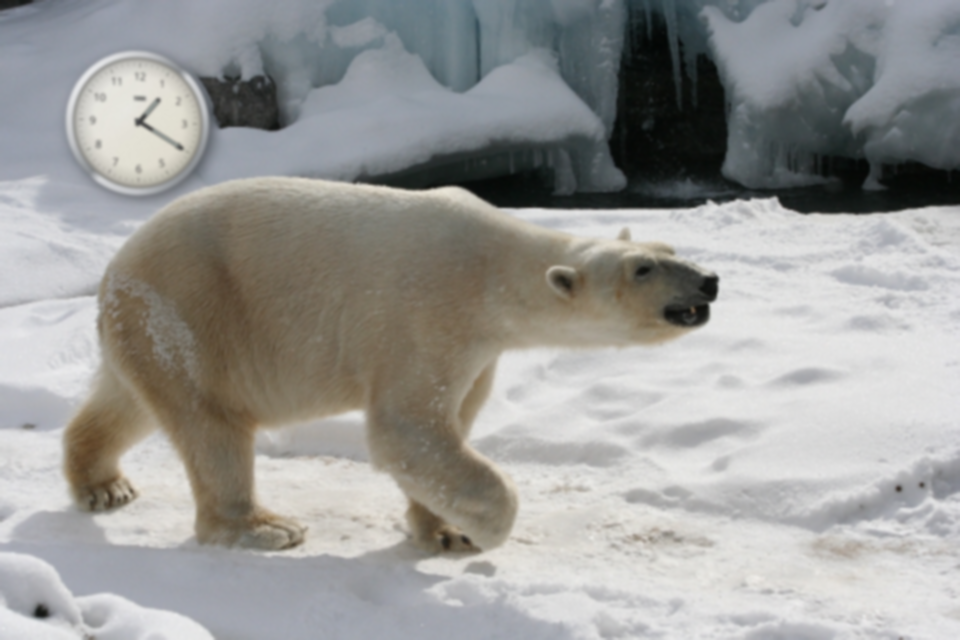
1:20
